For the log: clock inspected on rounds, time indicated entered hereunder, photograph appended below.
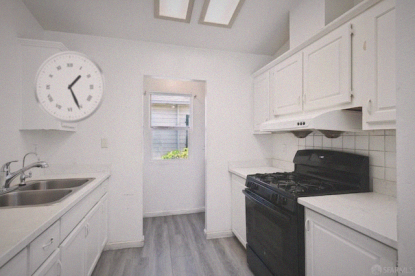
1:26
